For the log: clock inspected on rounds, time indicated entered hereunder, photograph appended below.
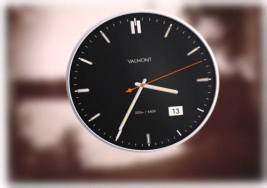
3:35:12
